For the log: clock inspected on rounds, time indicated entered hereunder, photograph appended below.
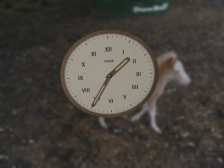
1:35
